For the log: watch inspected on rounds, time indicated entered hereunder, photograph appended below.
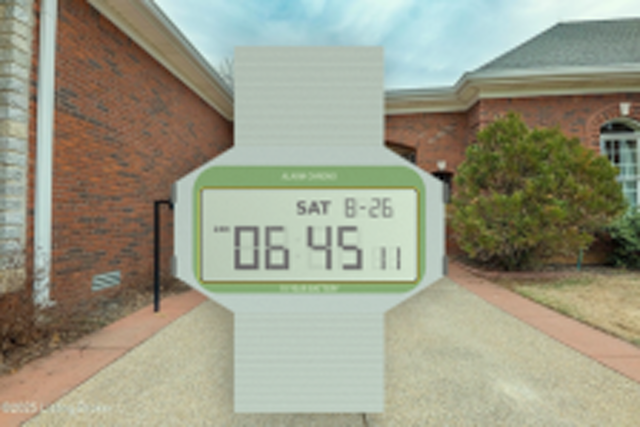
6:45:11
